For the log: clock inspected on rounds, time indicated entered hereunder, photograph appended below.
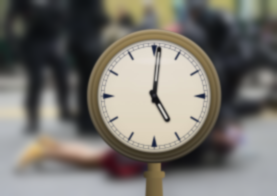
5:01
